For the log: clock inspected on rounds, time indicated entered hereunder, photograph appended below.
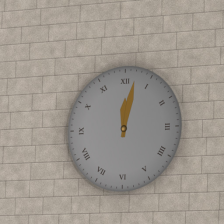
12:02
